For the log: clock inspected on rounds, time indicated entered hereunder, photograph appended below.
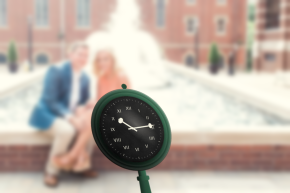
10:14
